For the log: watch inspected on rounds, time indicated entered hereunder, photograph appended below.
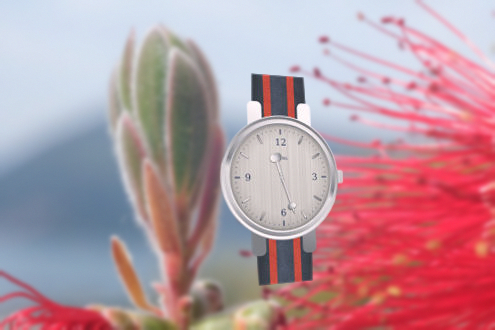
11:27
